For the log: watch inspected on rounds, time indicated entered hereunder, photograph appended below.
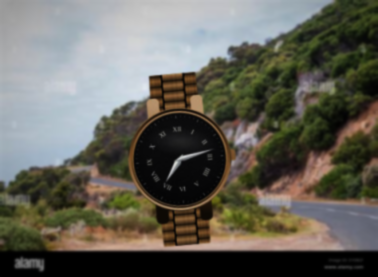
7:13
